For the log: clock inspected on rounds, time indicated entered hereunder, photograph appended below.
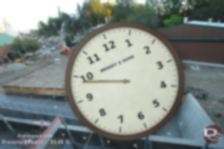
9:49
